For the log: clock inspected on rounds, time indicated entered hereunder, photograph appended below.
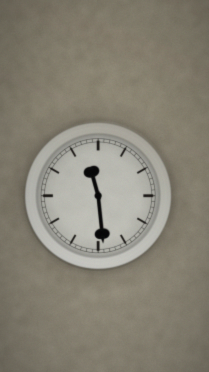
11:29
